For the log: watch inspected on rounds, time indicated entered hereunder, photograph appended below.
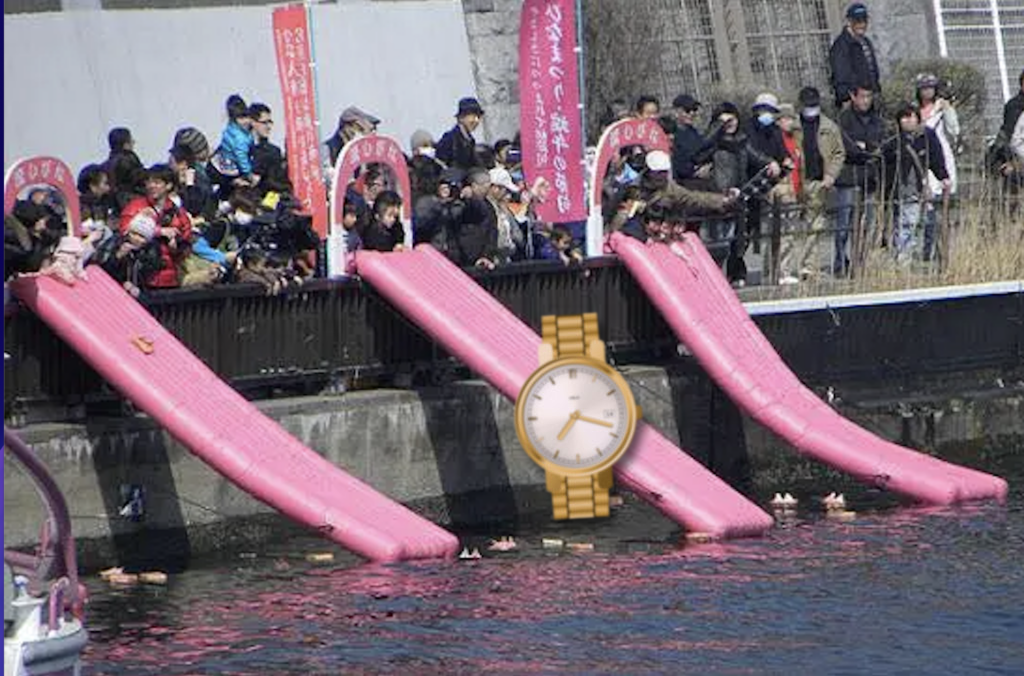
7:18
